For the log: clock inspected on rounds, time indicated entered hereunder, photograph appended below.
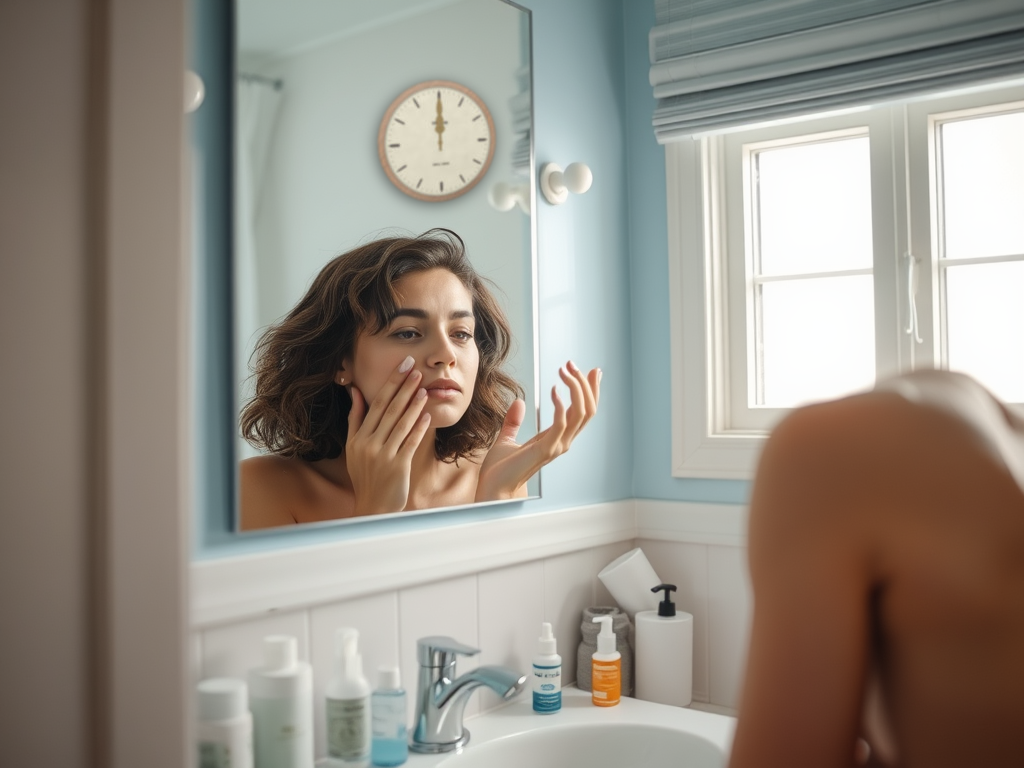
12:00
